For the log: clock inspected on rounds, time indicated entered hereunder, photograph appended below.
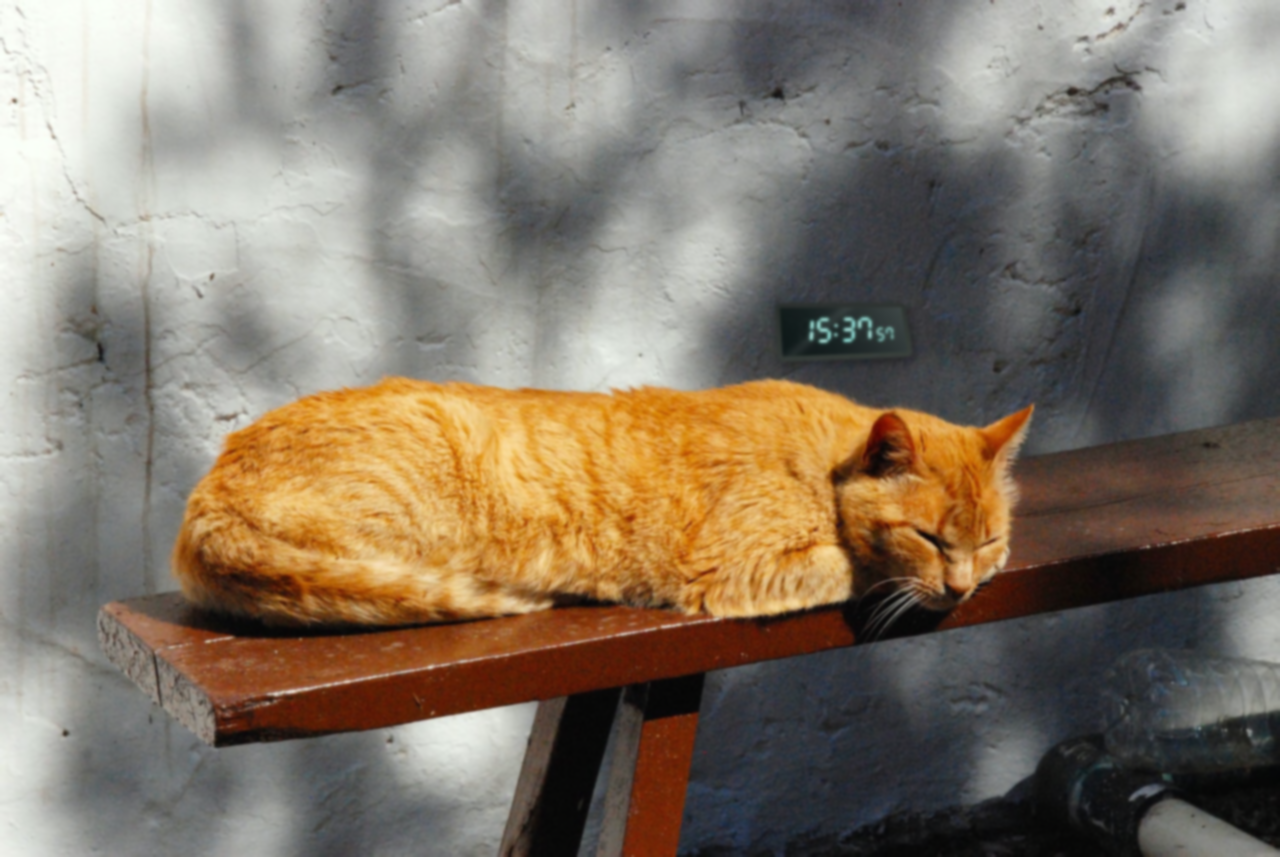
15:37:57
